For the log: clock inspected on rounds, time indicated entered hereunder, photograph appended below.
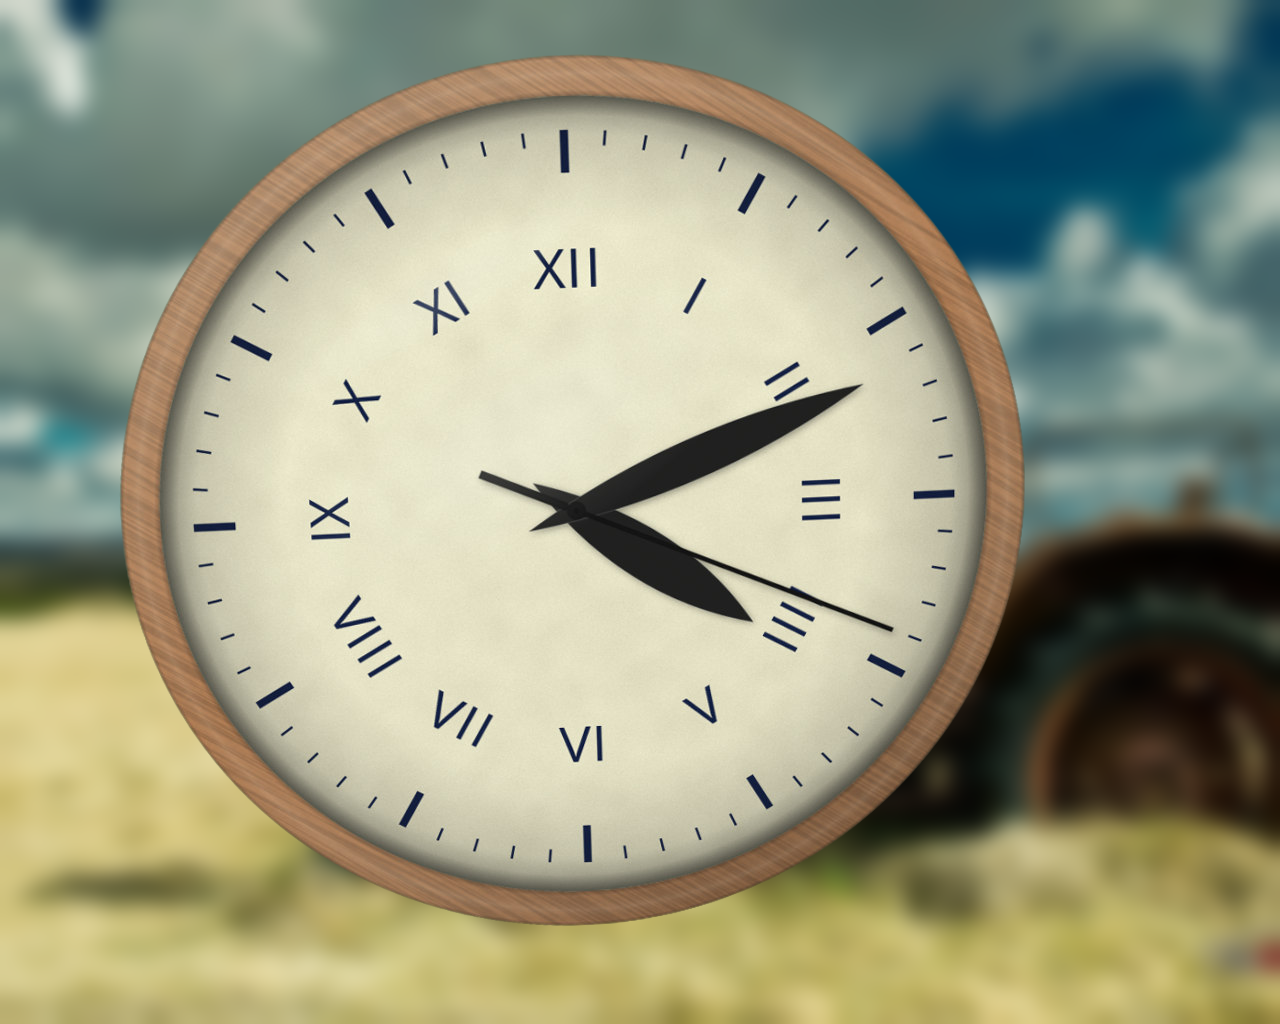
4:11:19
